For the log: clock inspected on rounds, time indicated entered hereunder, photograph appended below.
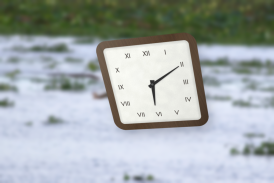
6:10
